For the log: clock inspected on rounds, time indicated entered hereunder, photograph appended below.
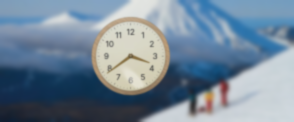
3:39
